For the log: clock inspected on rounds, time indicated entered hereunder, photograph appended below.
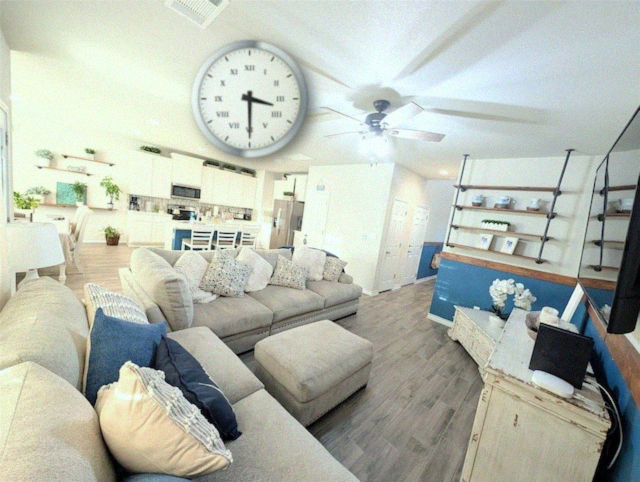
3:30
